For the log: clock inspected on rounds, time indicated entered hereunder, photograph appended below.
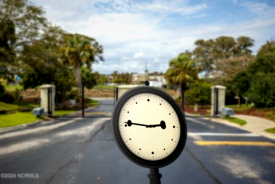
2:46
